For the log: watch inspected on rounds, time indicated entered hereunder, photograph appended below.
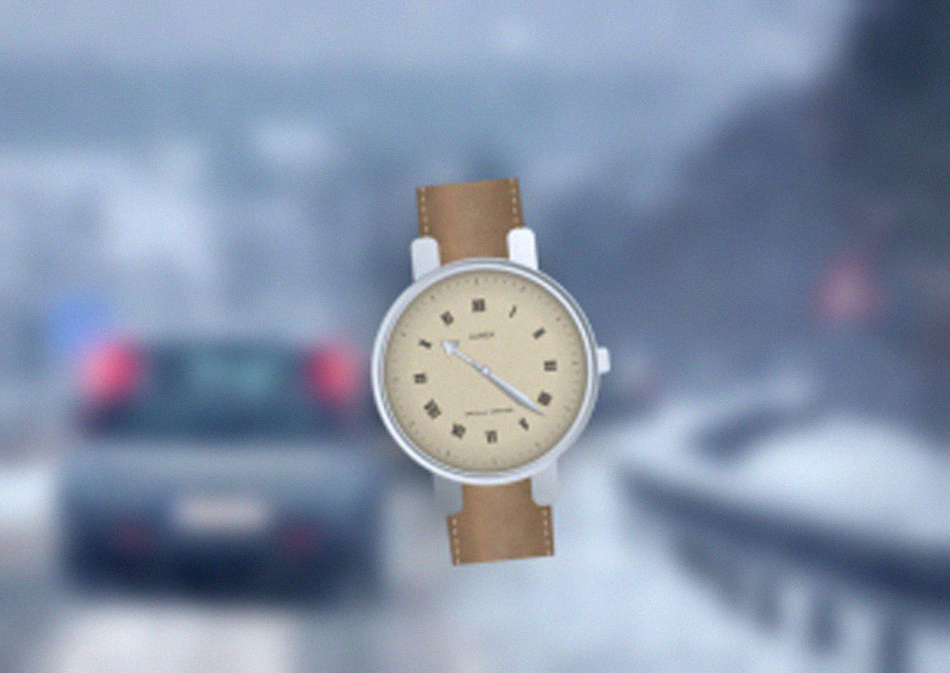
10:22
